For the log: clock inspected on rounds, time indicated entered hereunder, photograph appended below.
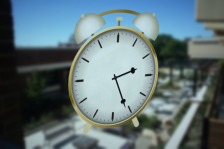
2:26
